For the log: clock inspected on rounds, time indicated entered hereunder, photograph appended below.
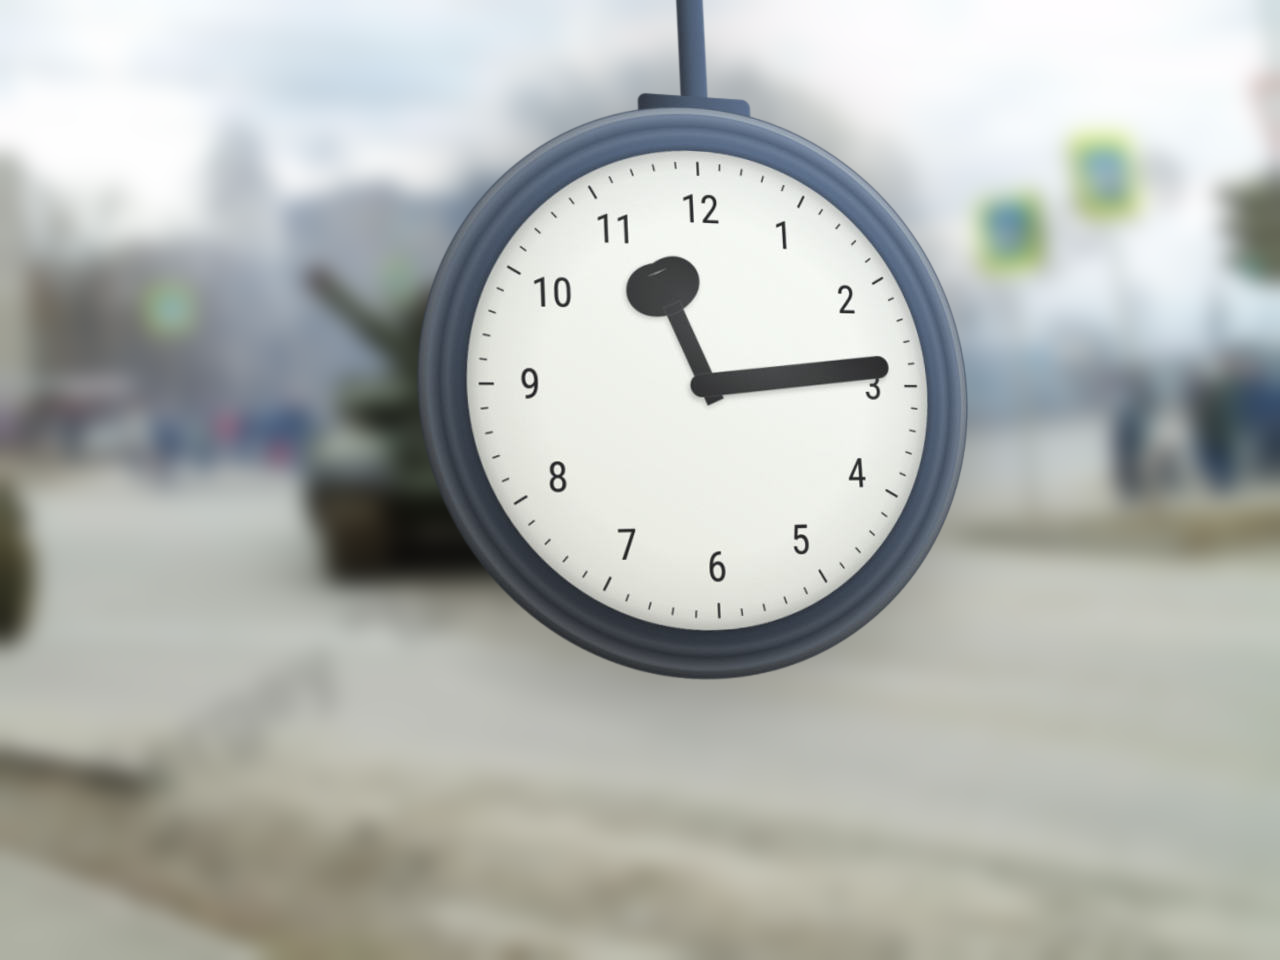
11:14
